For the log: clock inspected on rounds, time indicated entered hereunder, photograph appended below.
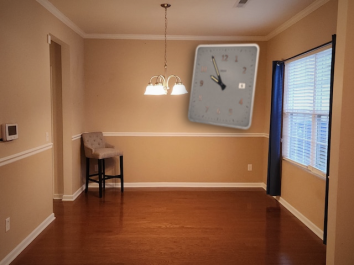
9:55
